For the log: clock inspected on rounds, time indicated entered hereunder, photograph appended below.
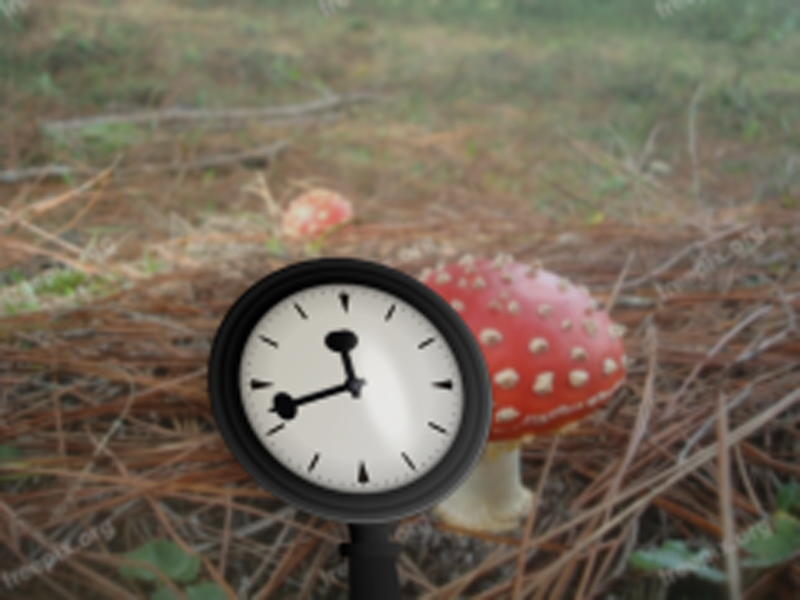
11:42
